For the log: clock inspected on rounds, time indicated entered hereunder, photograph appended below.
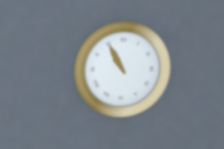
10:55
